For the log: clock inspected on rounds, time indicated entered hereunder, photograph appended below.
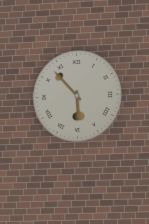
5:53
